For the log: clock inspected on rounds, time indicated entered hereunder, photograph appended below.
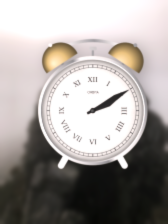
2:10
